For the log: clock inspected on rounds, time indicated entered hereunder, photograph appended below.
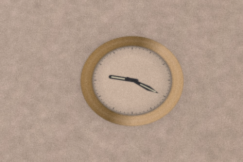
9:20
